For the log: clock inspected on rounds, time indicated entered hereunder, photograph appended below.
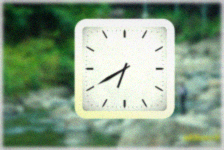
6:40
